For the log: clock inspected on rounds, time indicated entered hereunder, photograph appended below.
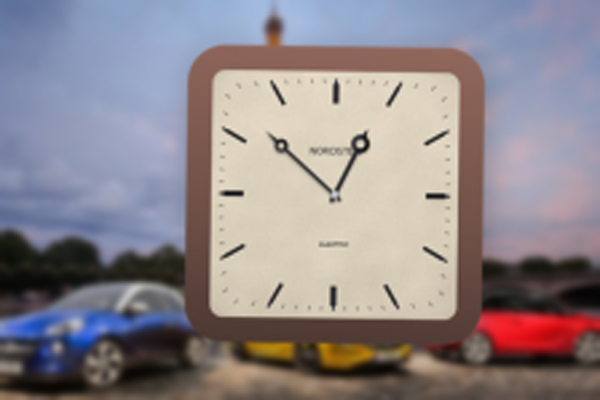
12:52
